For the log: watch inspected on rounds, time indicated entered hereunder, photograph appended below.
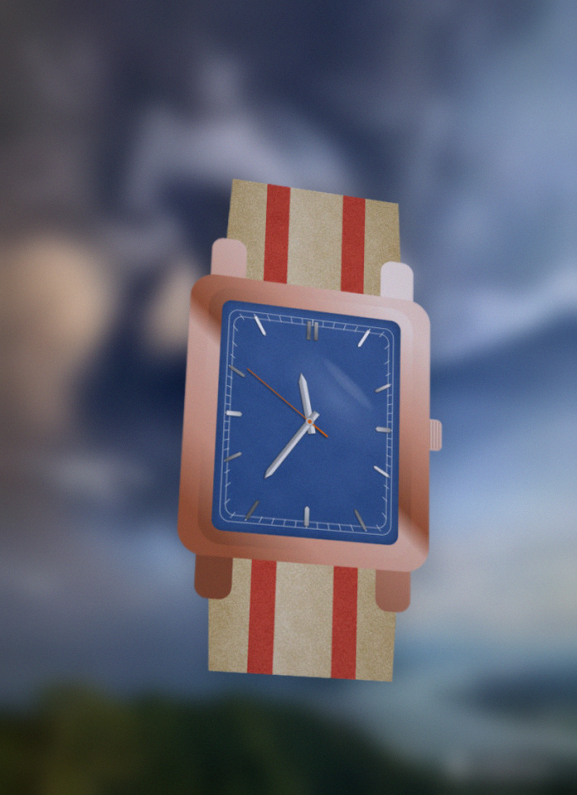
11:35:51
